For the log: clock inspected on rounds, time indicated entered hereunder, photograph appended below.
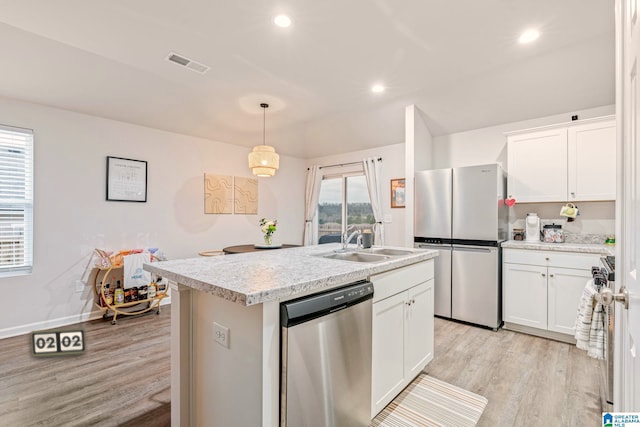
2:02
